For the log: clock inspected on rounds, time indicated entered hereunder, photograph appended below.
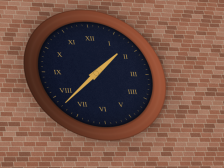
1:38
